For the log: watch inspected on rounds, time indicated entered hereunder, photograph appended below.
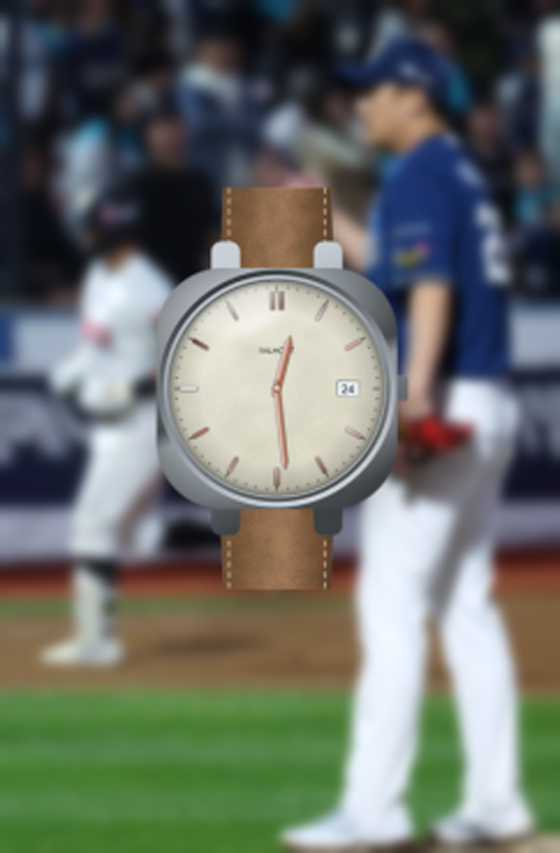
12:29
